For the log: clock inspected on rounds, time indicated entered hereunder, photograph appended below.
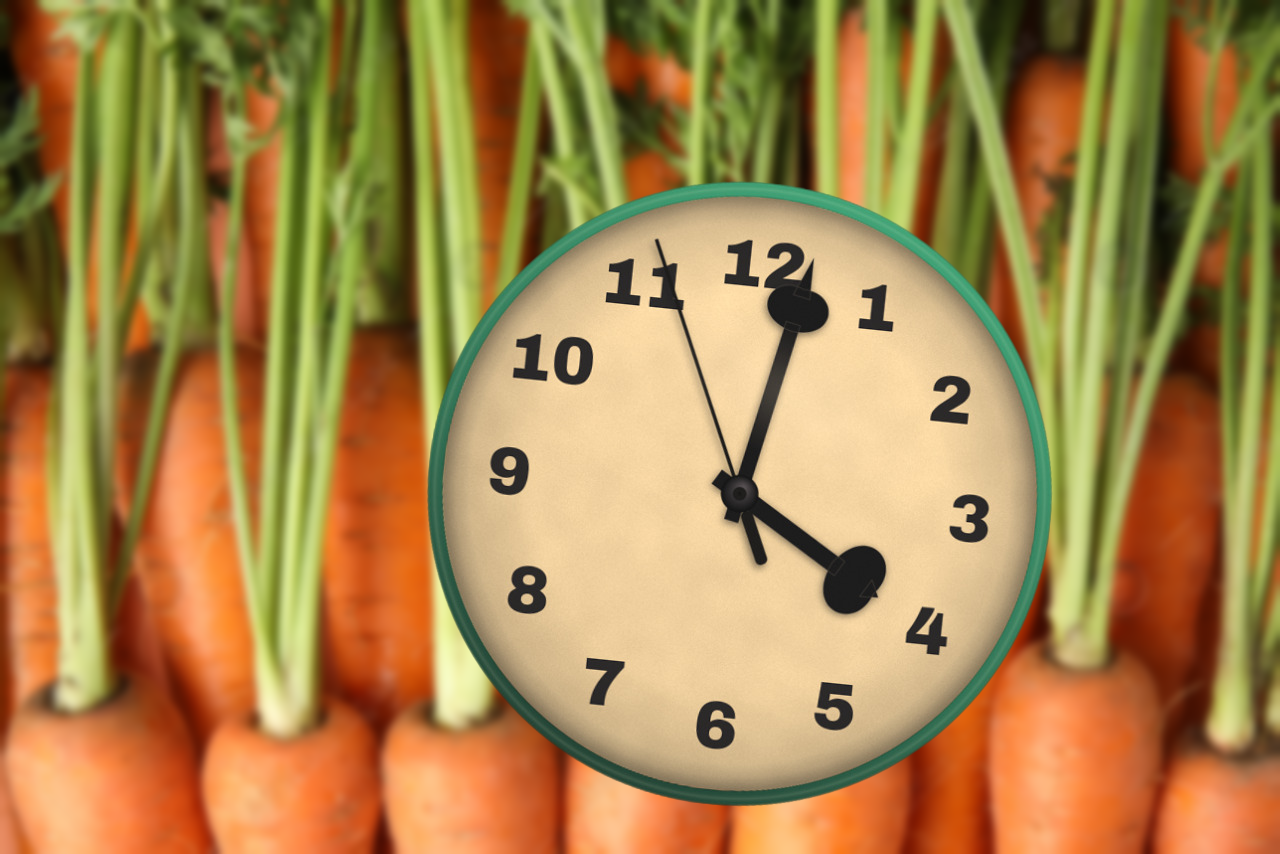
4:01:56
